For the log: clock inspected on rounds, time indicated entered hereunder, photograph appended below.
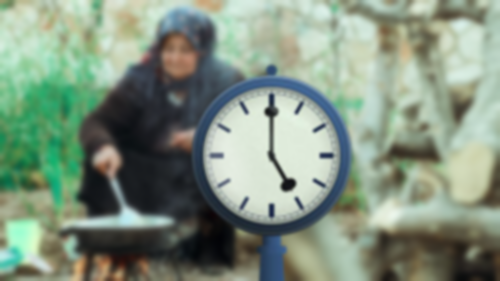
5:00
